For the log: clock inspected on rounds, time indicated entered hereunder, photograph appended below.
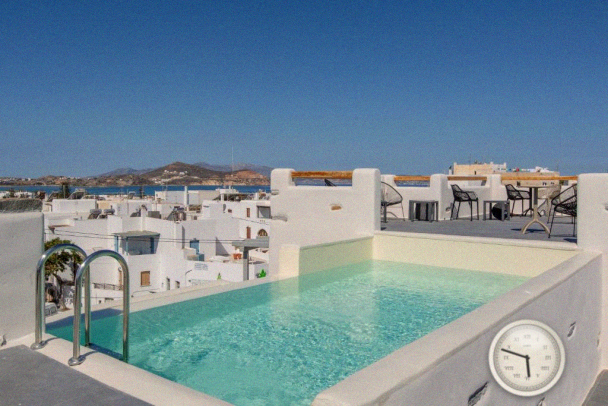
5:48
